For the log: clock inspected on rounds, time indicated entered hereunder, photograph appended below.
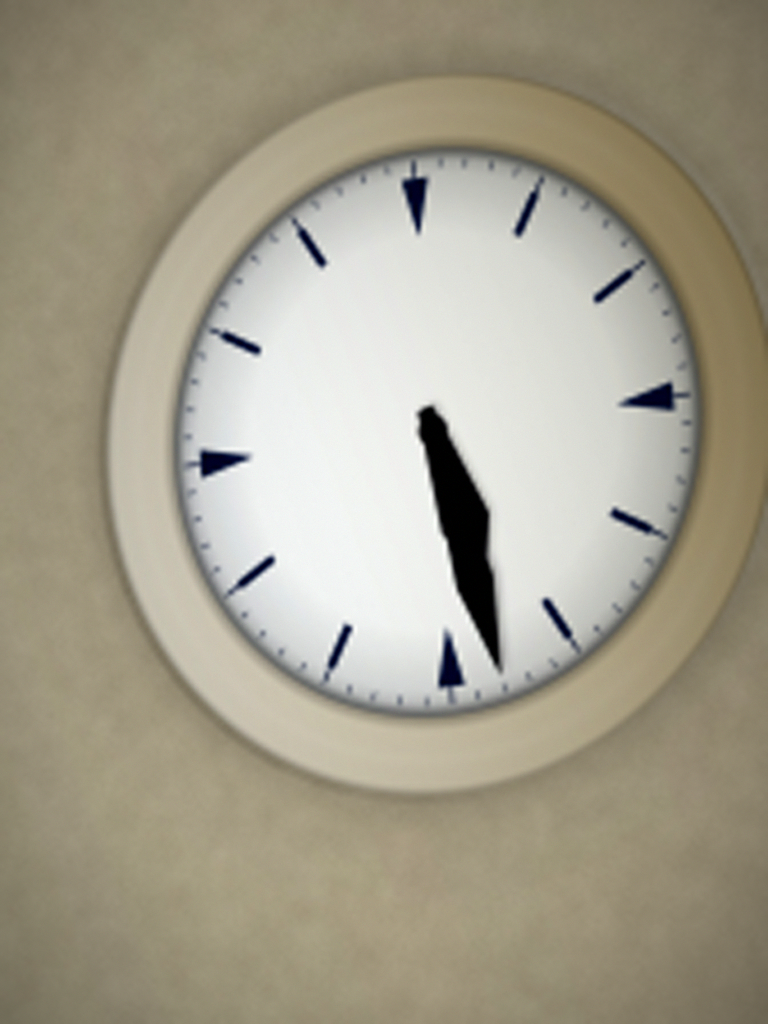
5:28
